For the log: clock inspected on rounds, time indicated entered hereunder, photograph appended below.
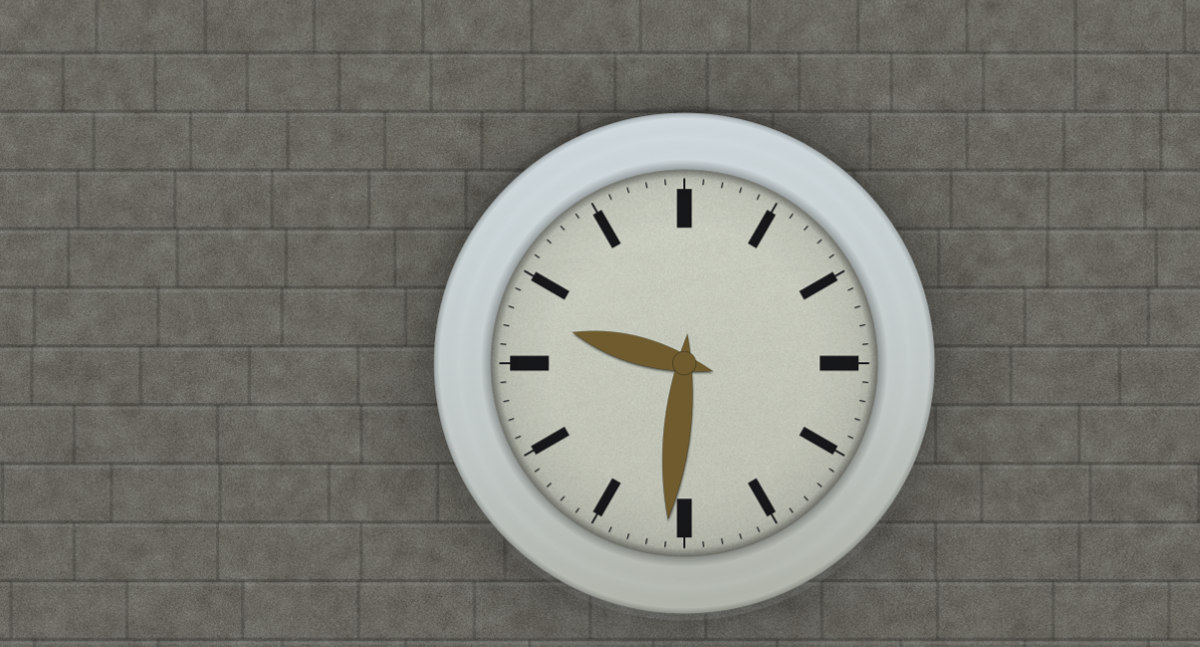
9:31
